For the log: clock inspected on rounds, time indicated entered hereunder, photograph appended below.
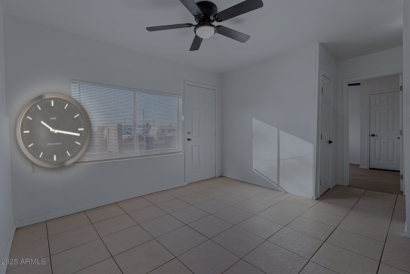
10:17
